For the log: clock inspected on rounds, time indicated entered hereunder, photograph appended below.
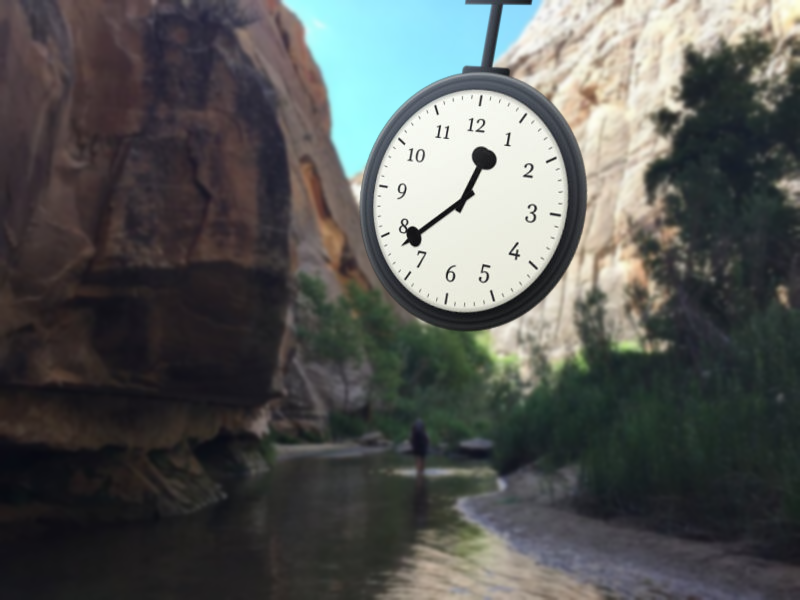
12:38
